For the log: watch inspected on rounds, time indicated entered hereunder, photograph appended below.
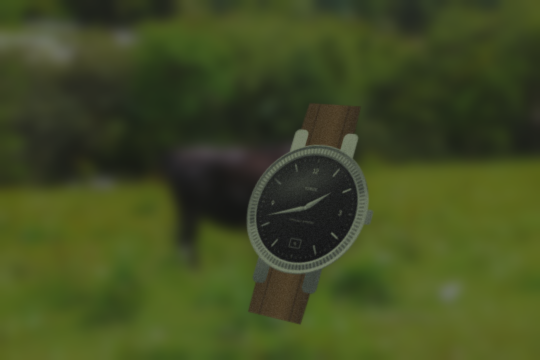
1:42
